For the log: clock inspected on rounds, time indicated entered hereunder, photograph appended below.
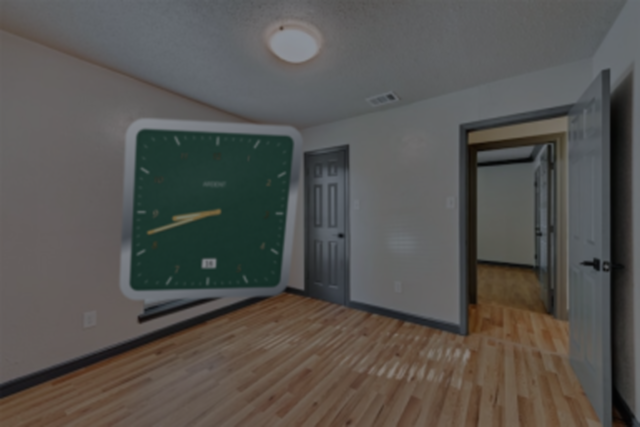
8:42
